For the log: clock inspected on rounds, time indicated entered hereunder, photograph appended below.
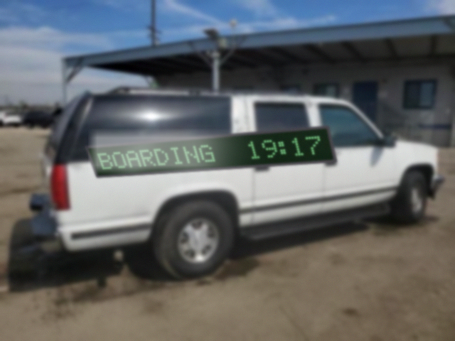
19:17
